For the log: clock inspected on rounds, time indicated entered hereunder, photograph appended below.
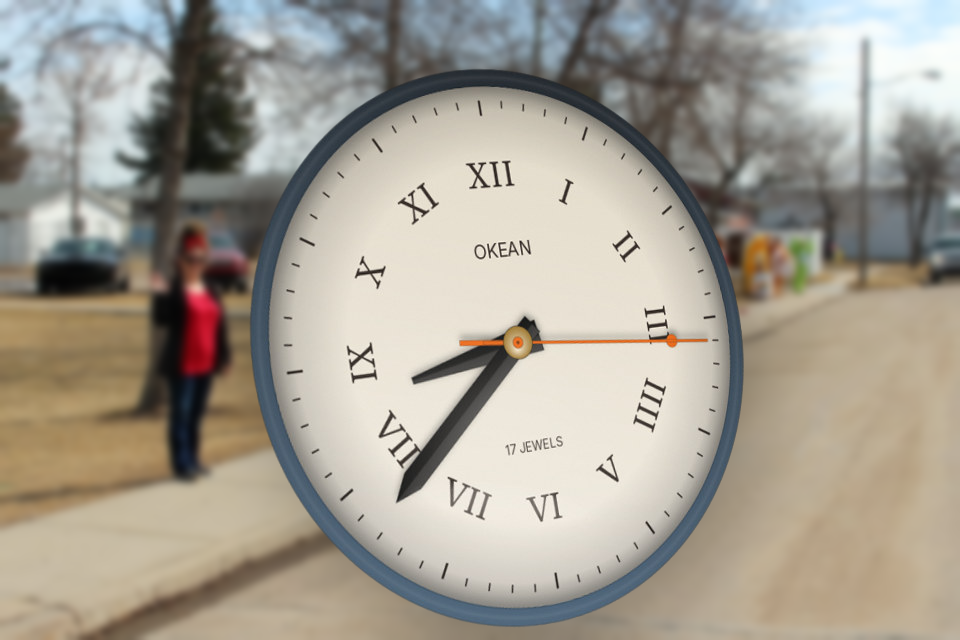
8:38:16
